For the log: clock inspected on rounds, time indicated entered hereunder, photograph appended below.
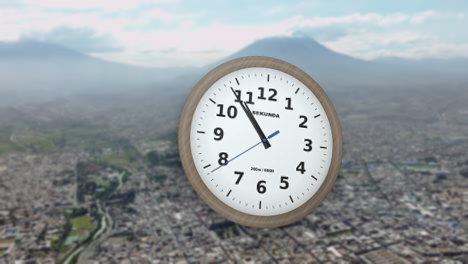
10:53:39
